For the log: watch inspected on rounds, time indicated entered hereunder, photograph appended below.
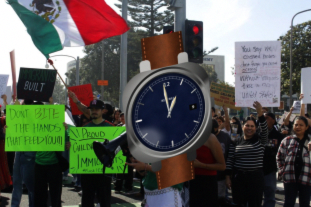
12:59
